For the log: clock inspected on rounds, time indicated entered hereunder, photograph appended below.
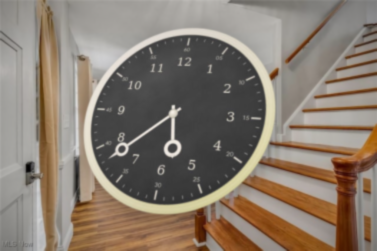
5:38
